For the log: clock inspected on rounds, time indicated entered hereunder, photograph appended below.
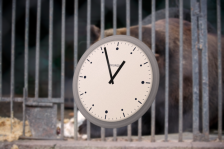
12:56
